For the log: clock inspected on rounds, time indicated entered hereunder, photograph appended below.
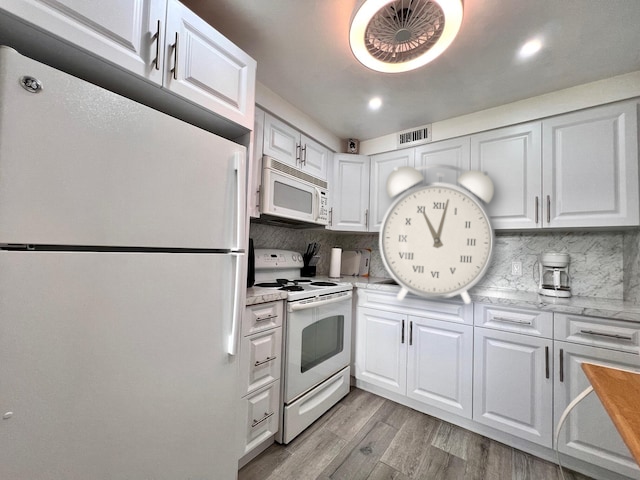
11:02
